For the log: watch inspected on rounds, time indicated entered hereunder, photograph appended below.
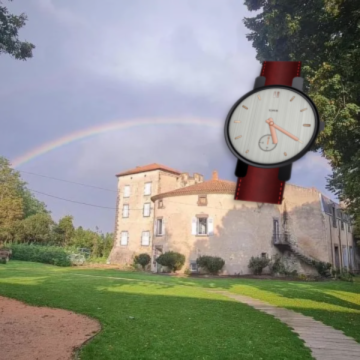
5:20
